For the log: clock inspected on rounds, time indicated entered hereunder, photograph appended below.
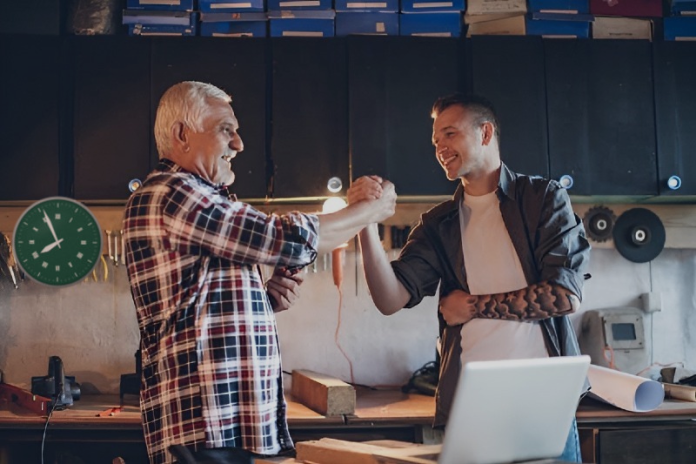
7:56
